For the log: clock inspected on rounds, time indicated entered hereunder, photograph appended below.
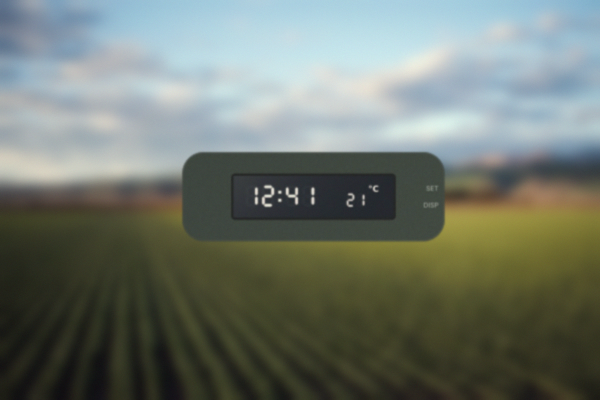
12:41
